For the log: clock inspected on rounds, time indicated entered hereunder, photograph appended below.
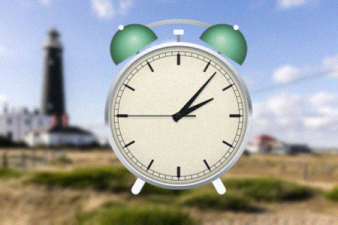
2:06:45
